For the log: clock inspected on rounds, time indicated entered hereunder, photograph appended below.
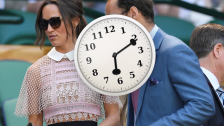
6:11
